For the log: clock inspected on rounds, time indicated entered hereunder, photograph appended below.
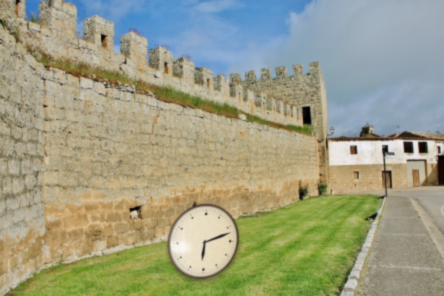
6:12
